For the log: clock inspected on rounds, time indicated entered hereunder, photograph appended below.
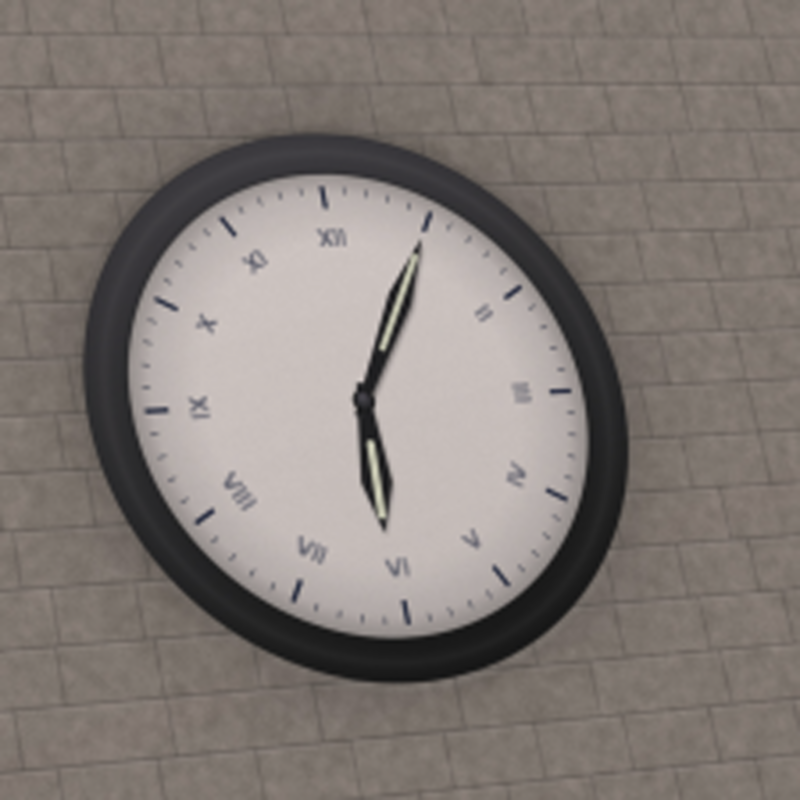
6:05
